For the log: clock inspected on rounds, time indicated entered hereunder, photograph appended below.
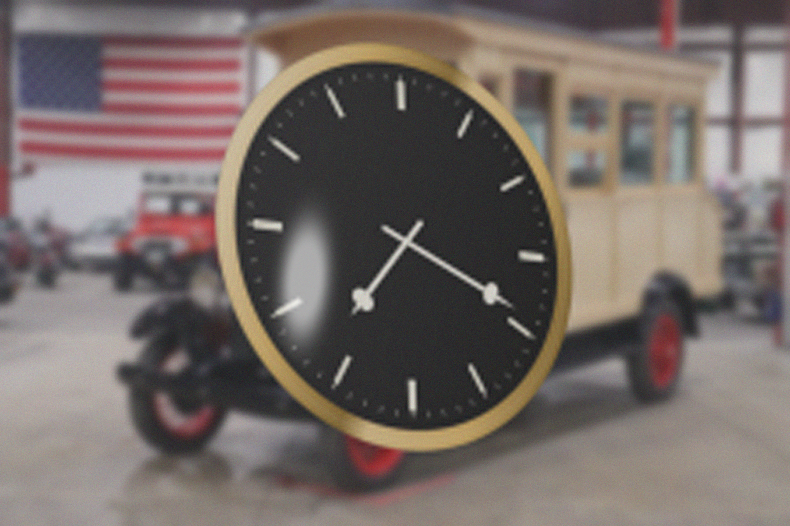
7:19
